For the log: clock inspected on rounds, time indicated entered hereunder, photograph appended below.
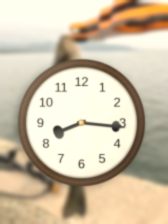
8:16
